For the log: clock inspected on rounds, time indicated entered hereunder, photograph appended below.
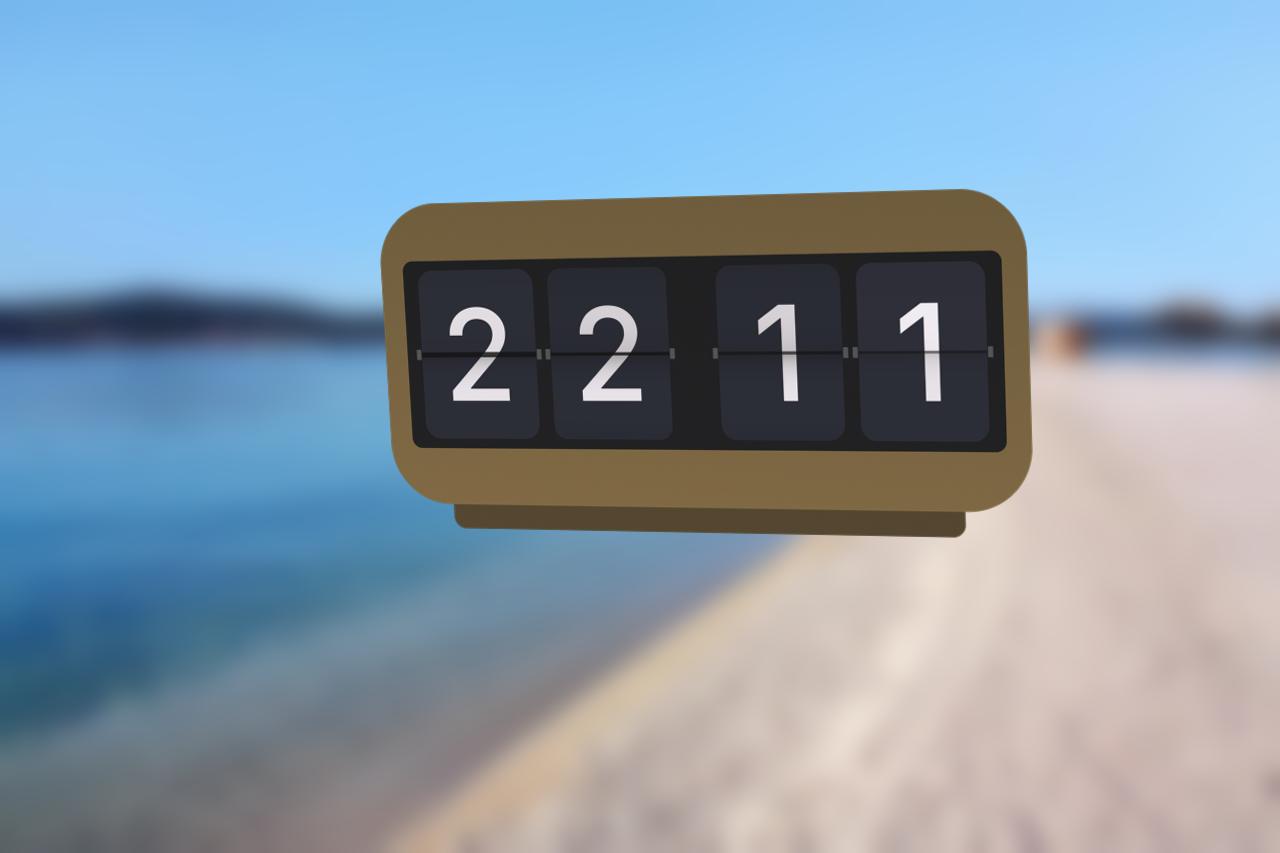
22:11
